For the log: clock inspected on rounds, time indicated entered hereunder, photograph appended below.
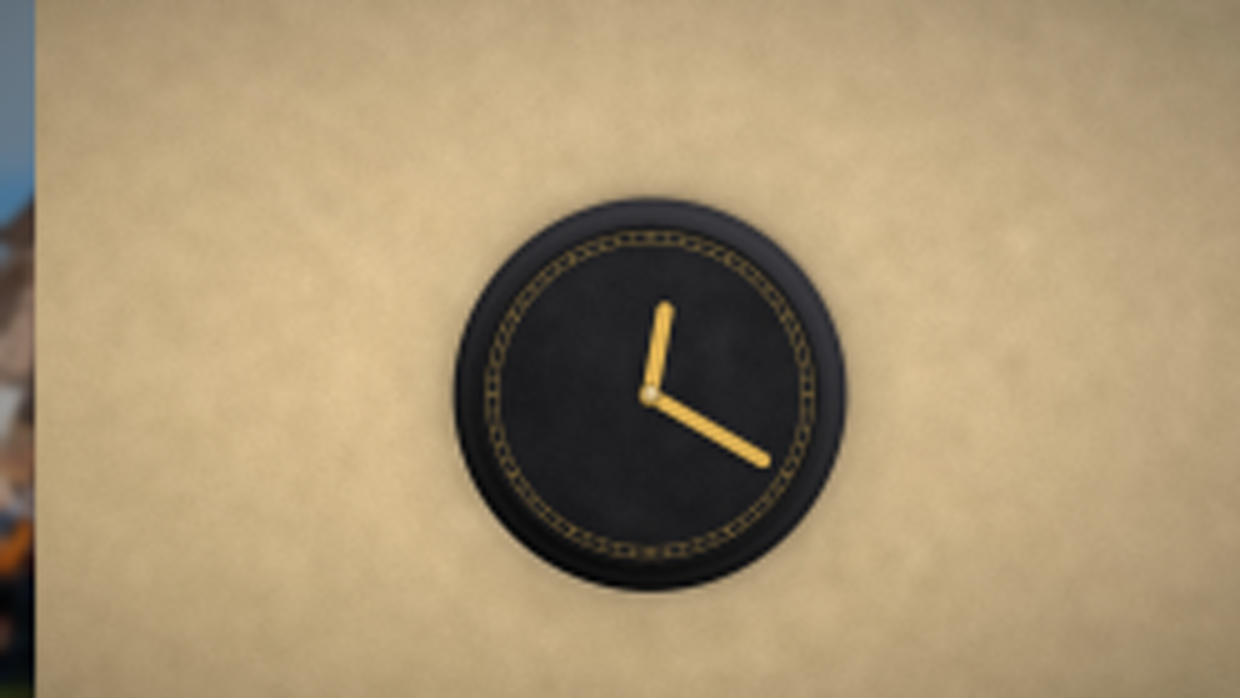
12:20
